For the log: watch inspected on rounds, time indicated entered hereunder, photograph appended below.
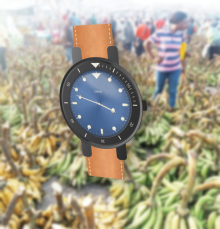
3:48
